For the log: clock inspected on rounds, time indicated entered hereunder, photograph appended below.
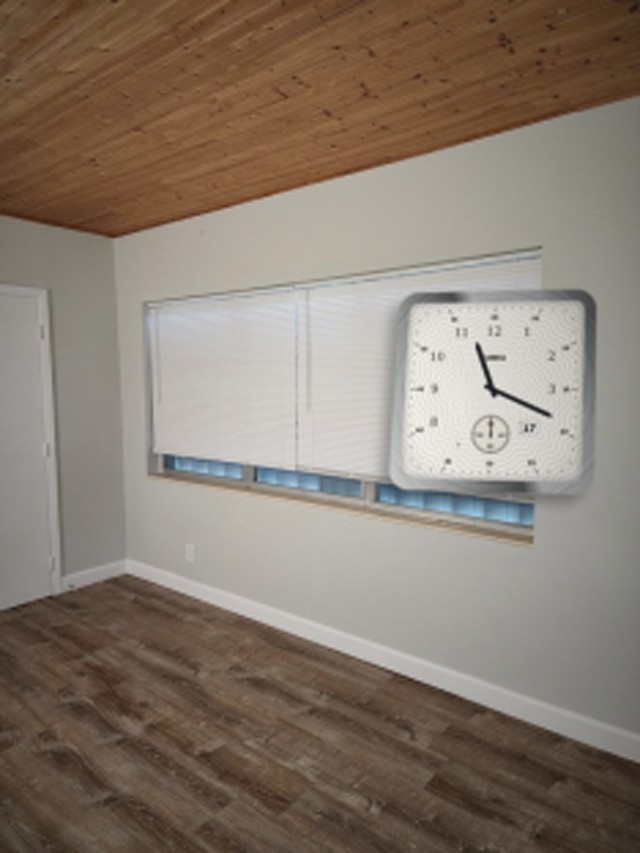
11:19
